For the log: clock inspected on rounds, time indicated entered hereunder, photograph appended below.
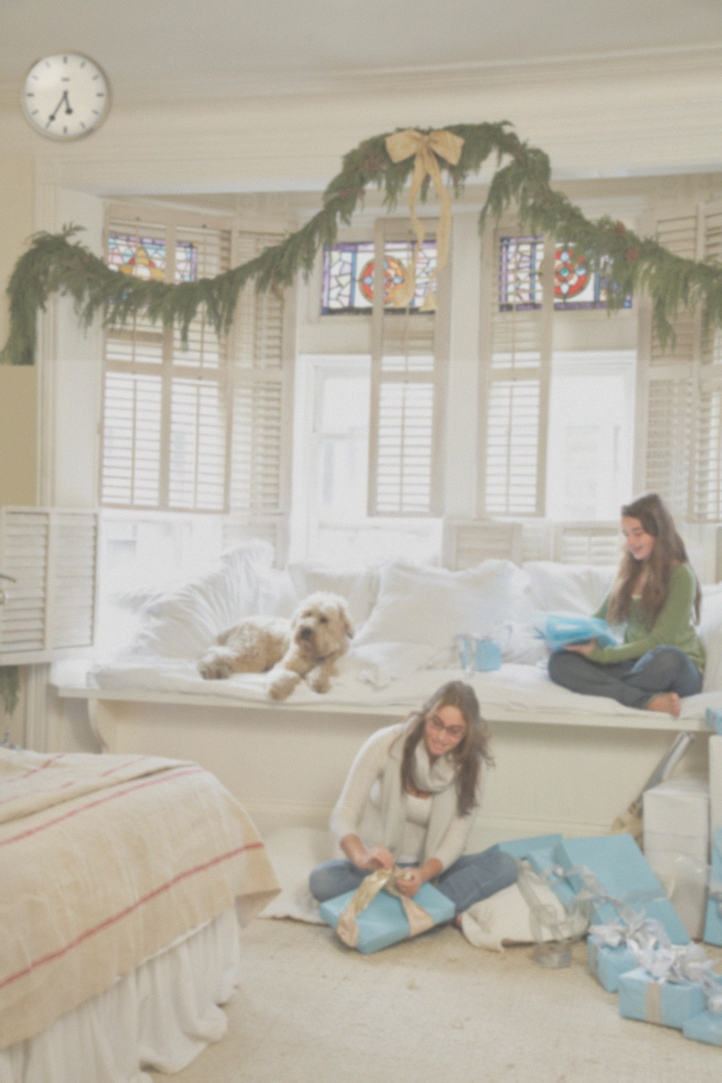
5:35
